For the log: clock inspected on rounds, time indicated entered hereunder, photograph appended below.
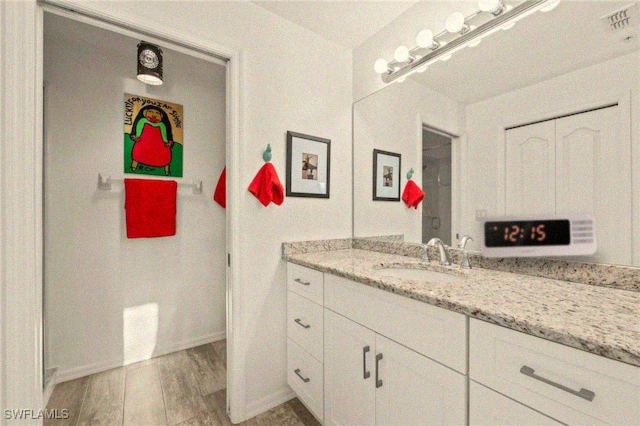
12:15
